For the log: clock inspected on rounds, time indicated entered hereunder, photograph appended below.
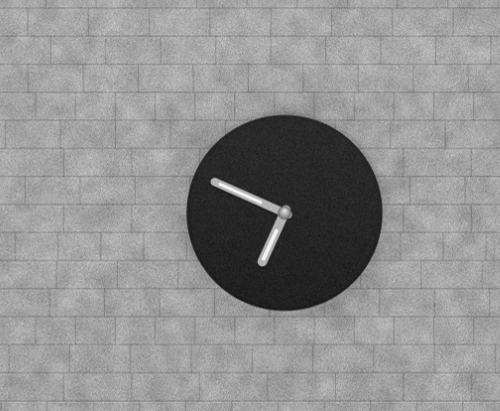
6:49
